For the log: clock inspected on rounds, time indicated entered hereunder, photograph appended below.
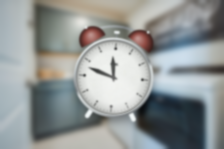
11:48
